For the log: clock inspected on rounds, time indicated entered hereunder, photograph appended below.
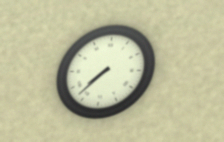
7:37
